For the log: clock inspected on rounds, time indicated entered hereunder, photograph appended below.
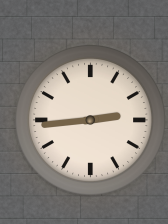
2:44
